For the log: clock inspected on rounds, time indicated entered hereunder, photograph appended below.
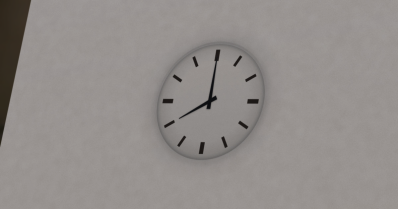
8:00
